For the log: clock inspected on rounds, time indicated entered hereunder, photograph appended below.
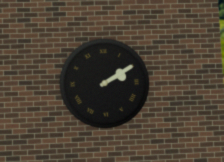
2:10
